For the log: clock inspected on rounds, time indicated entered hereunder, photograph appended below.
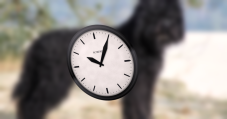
10:05
